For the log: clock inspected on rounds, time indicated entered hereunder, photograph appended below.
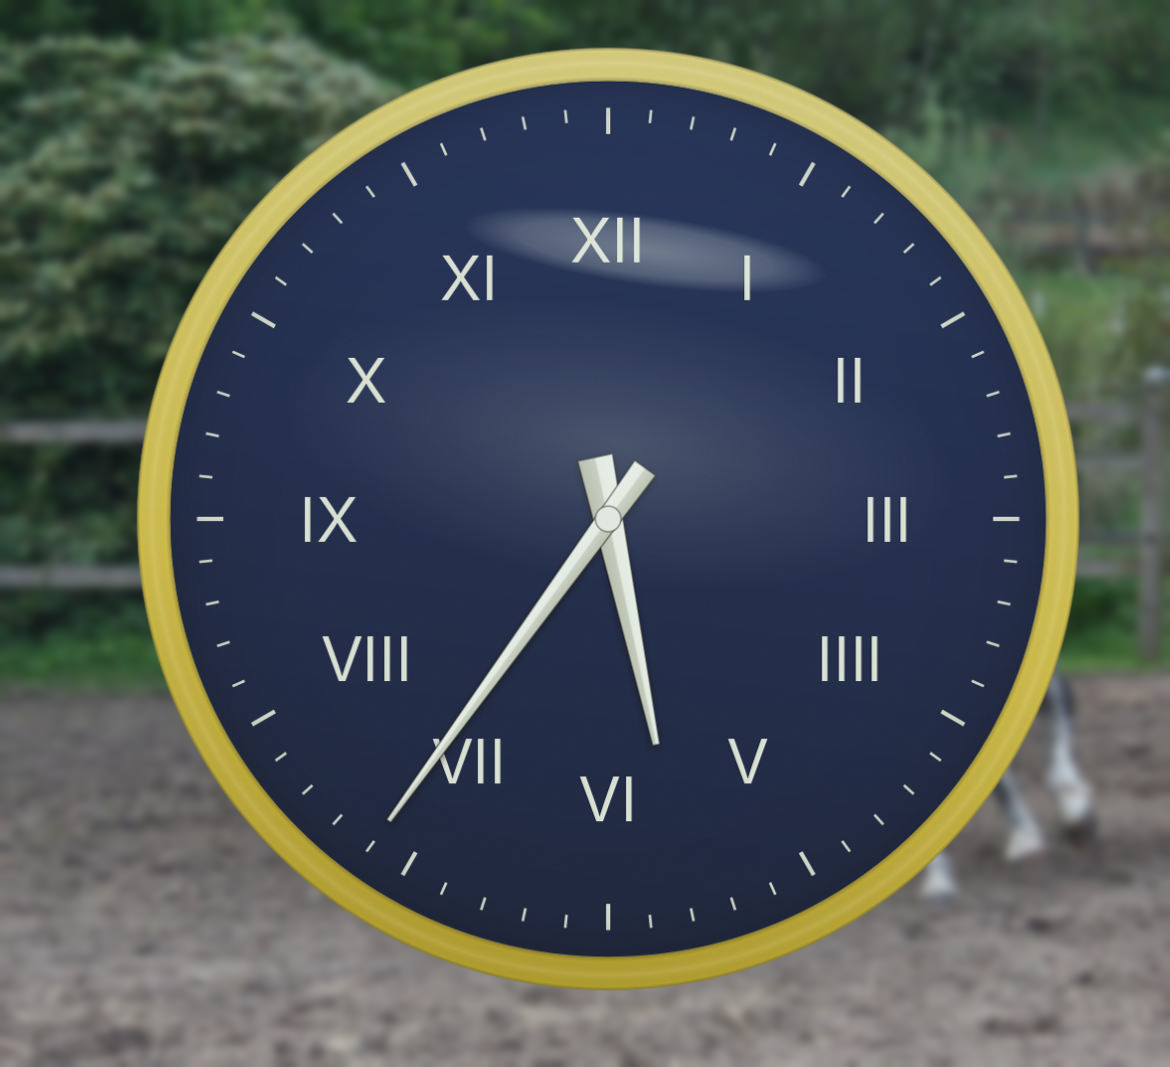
5:36
